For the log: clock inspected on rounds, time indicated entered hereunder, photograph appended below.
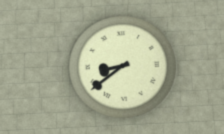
8:39
